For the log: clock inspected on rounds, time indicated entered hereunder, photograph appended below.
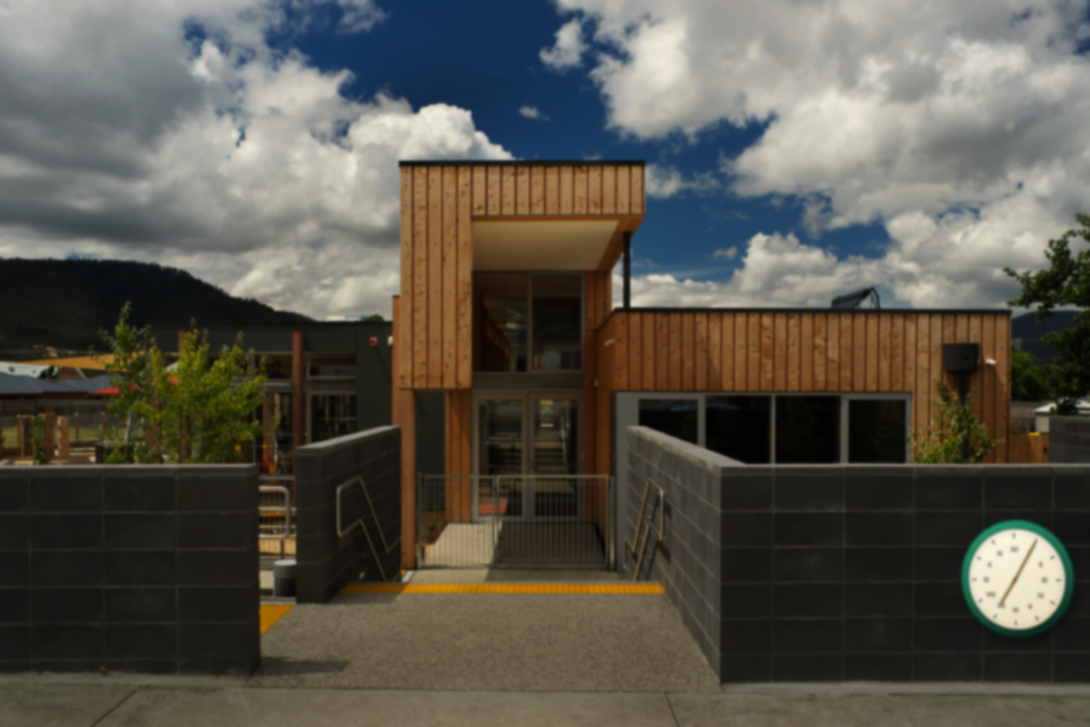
7:05
